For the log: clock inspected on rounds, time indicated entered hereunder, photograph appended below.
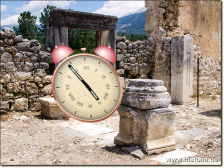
4:54
